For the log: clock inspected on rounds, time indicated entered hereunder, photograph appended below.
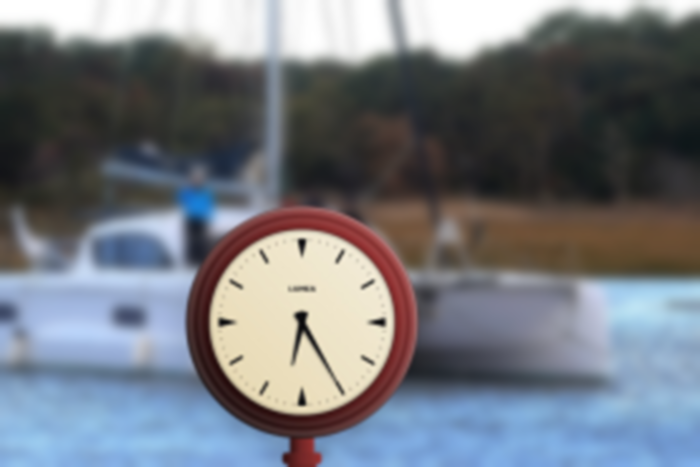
6:25
